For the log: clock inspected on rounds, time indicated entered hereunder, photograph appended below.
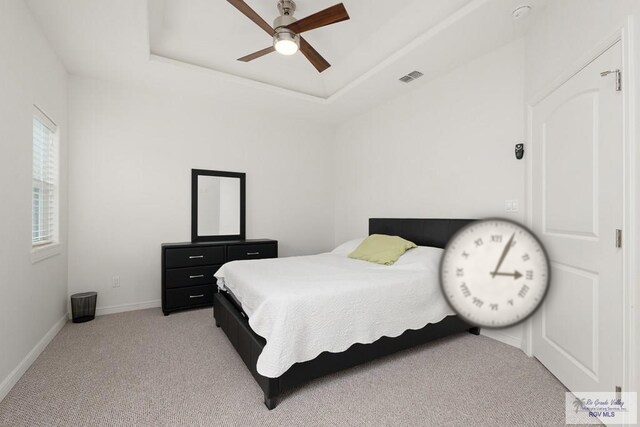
3:04
